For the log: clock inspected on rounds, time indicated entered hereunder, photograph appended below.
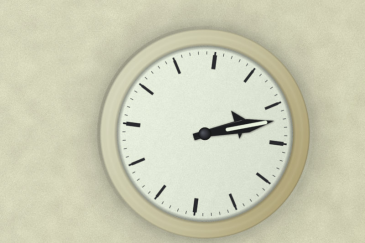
2:12
